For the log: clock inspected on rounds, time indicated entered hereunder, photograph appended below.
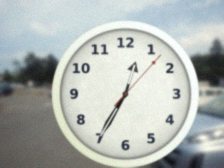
12:35:07
